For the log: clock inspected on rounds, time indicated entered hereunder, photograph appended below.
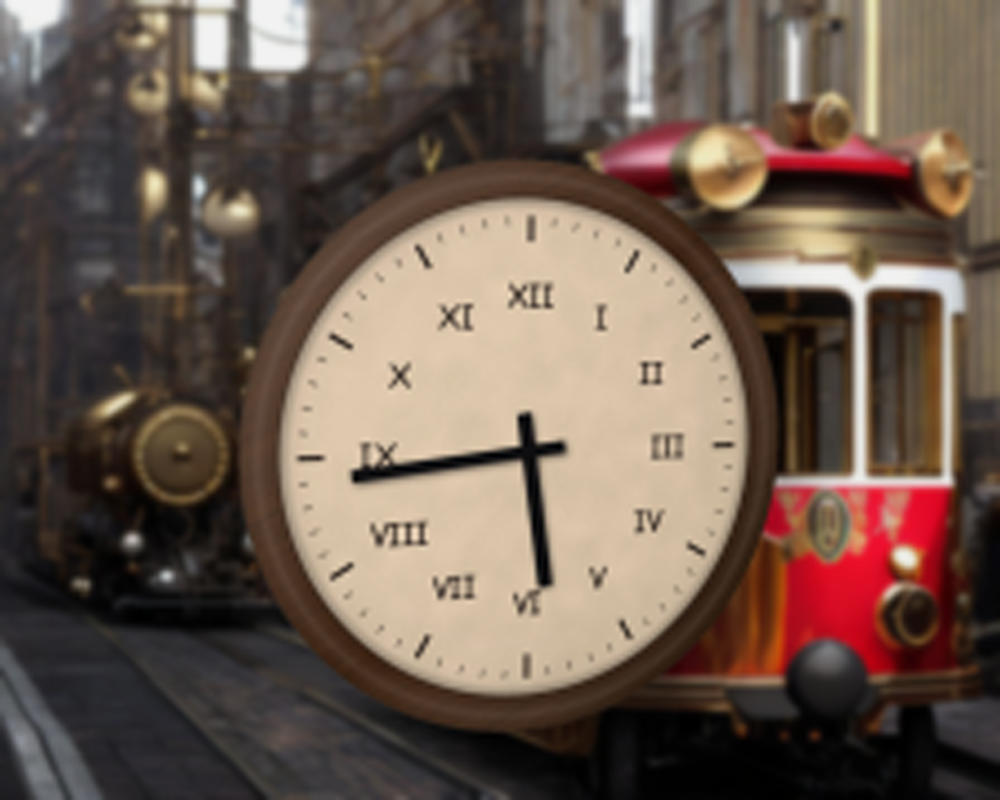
5:44
